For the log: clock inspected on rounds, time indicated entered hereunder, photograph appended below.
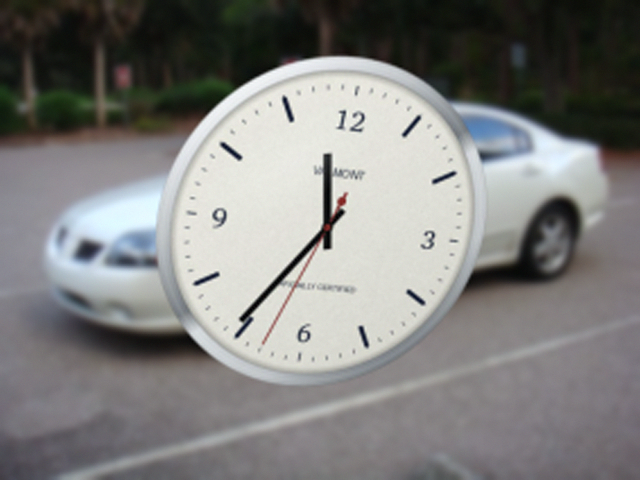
11:35:33
